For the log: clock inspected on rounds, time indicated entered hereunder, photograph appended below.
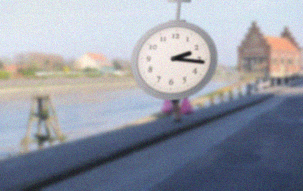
2:16
